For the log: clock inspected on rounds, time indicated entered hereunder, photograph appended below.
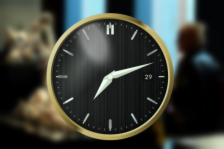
7:12
